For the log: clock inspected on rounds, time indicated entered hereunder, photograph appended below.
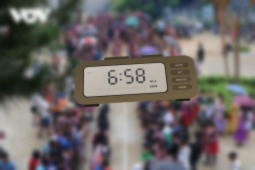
6:58
